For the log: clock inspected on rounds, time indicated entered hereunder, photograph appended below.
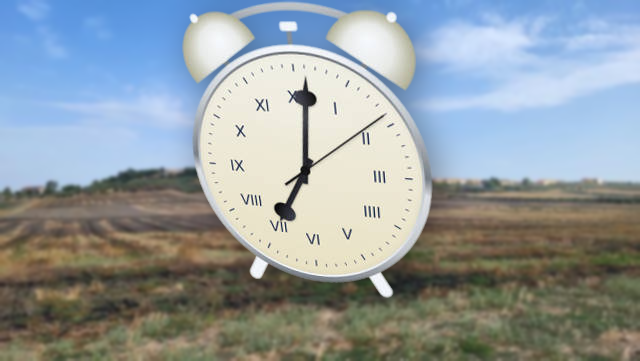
7:01:09
